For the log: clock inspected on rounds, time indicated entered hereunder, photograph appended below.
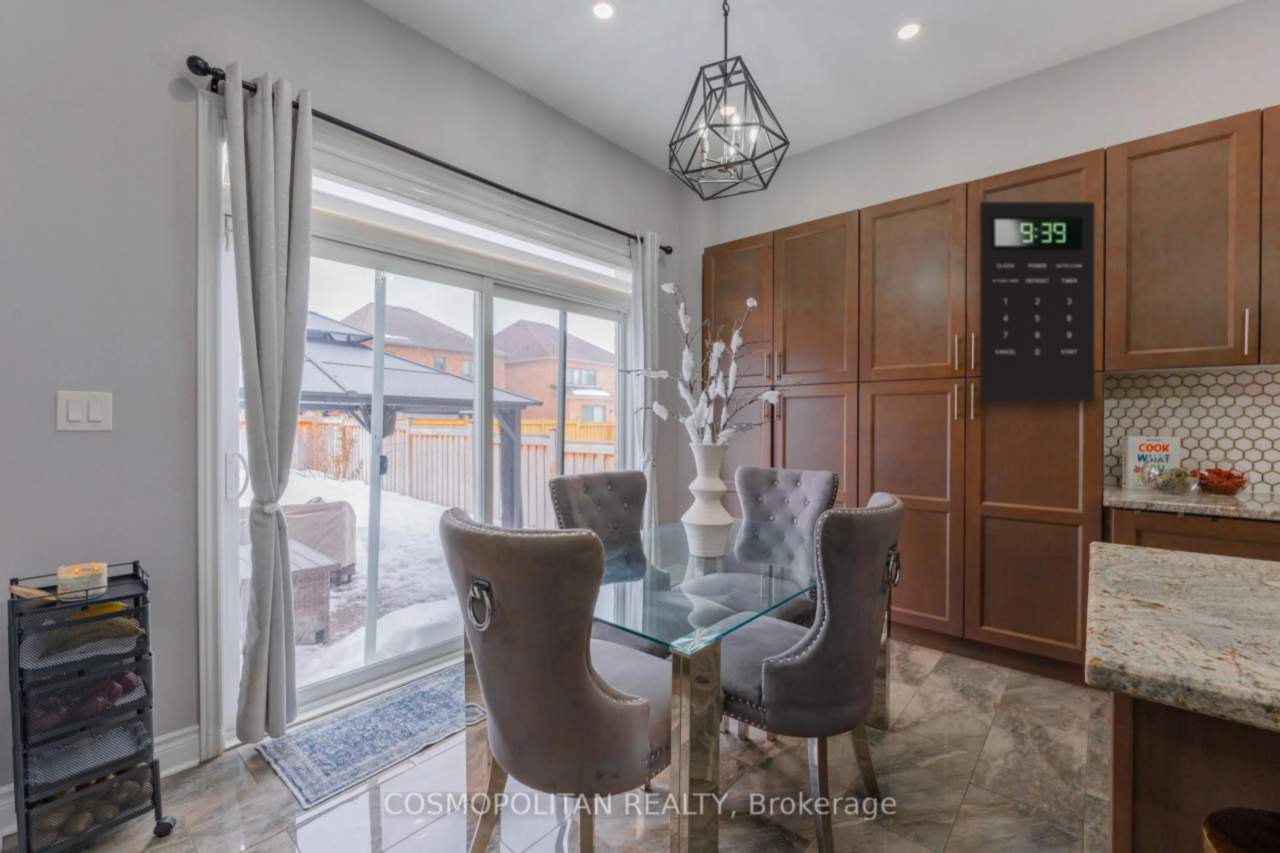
9:39
